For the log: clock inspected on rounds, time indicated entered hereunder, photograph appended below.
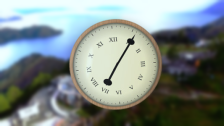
7:06
